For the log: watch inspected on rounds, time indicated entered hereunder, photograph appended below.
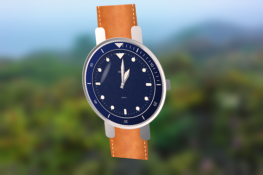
1:01
